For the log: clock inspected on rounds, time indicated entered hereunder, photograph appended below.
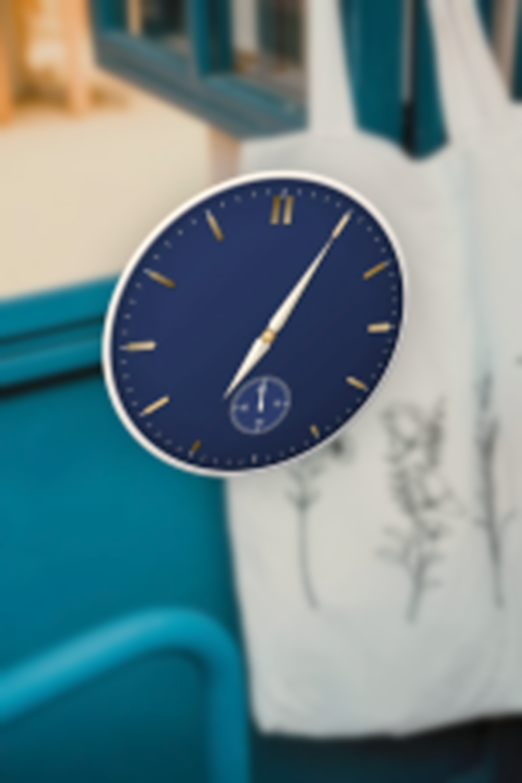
7:05
